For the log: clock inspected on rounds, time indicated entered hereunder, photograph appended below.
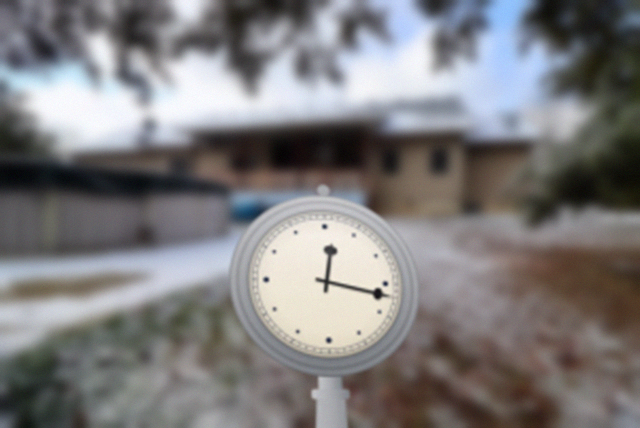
12:17
